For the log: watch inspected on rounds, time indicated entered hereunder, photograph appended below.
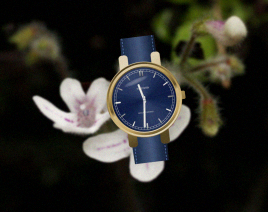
11:31
